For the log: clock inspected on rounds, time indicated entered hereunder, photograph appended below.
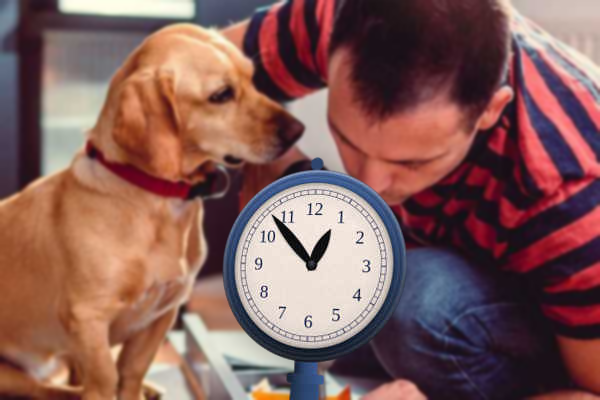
12:53
